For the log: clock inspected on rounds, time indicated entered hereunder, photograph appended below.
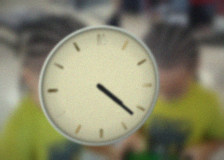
4:22
